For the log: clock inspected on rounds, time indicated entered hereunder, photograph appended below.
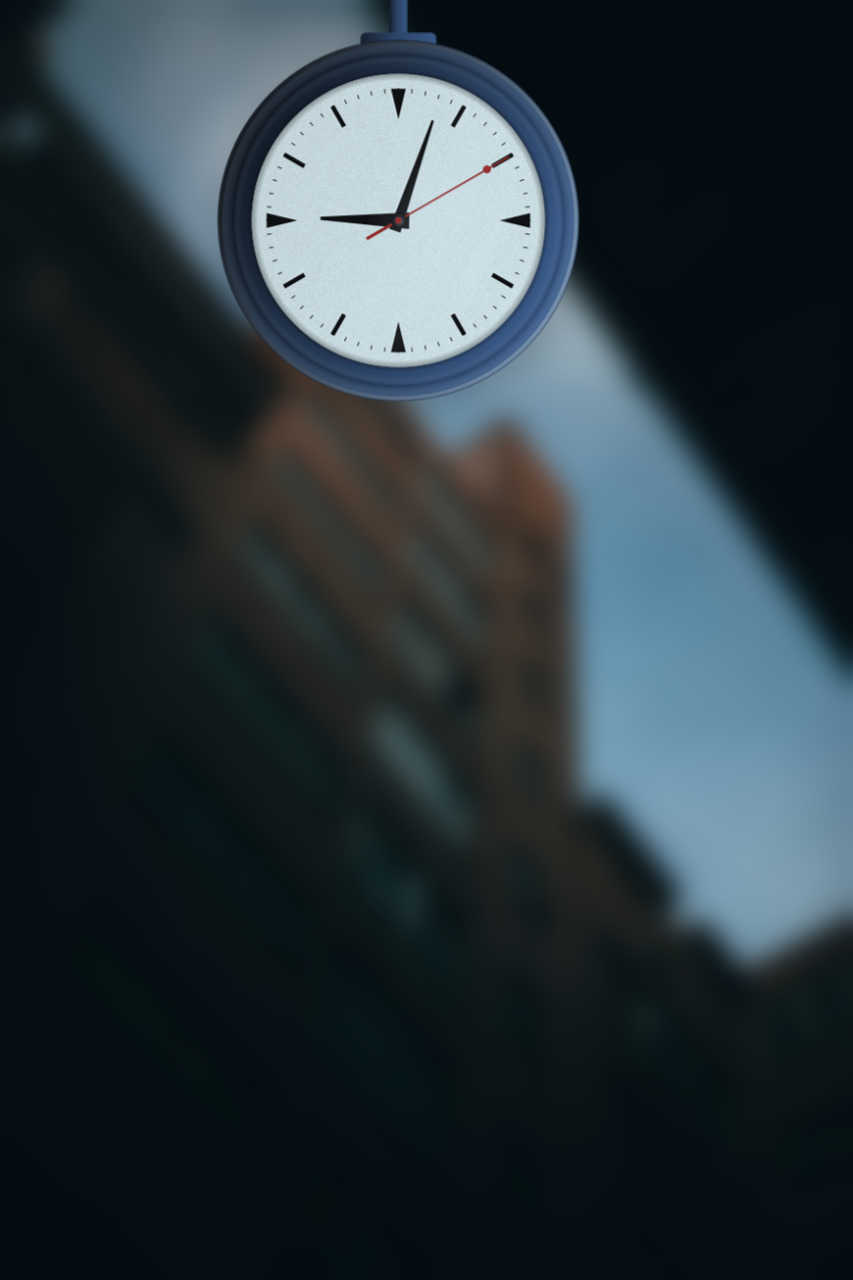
9:03:10
